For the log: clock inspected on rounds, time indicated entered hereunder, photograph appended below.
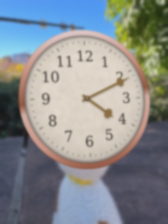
4:11
